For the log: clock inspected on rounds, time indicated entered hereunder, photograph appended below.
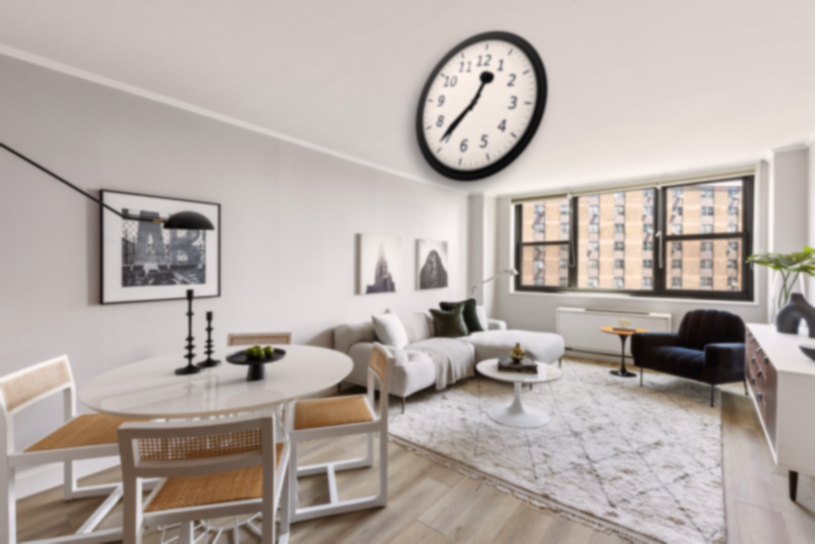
12:36
